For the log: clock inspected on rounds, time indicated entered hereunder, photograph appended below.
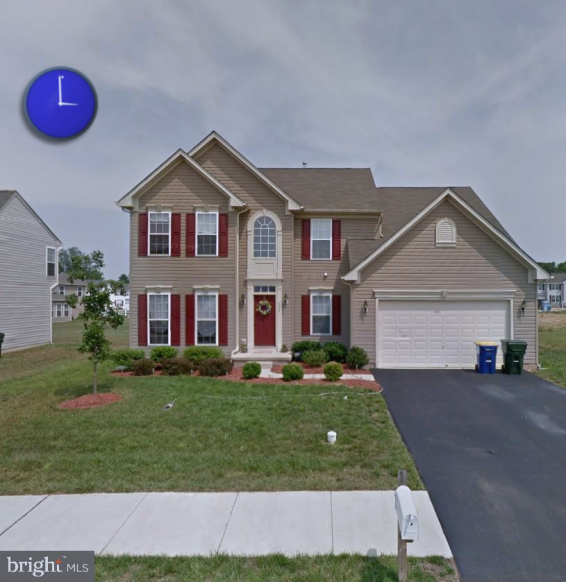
2:59
